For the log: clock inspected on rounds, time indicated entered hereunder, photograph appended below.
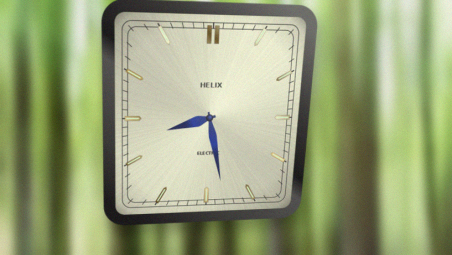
8:28
